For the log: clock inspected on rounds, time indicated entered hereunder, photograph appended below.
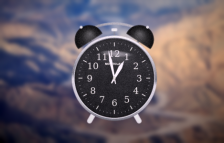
12:58
